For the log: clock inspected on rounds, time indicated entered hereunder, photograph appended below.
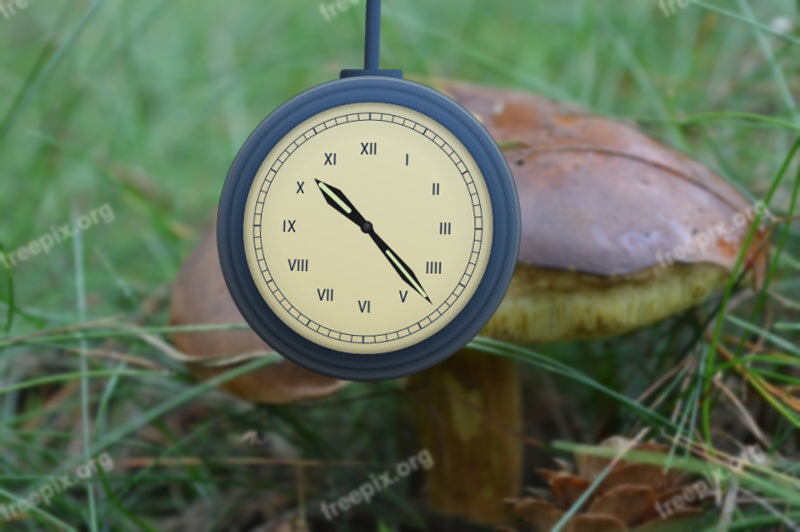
10:23
